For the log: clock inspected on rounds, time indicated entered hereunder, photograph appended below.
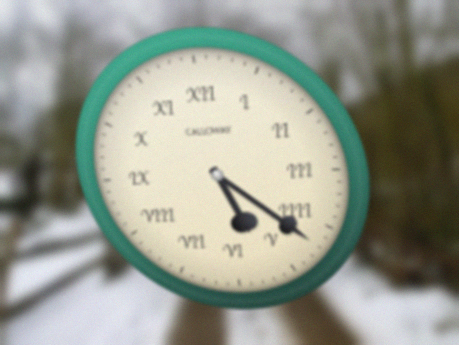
5:22
